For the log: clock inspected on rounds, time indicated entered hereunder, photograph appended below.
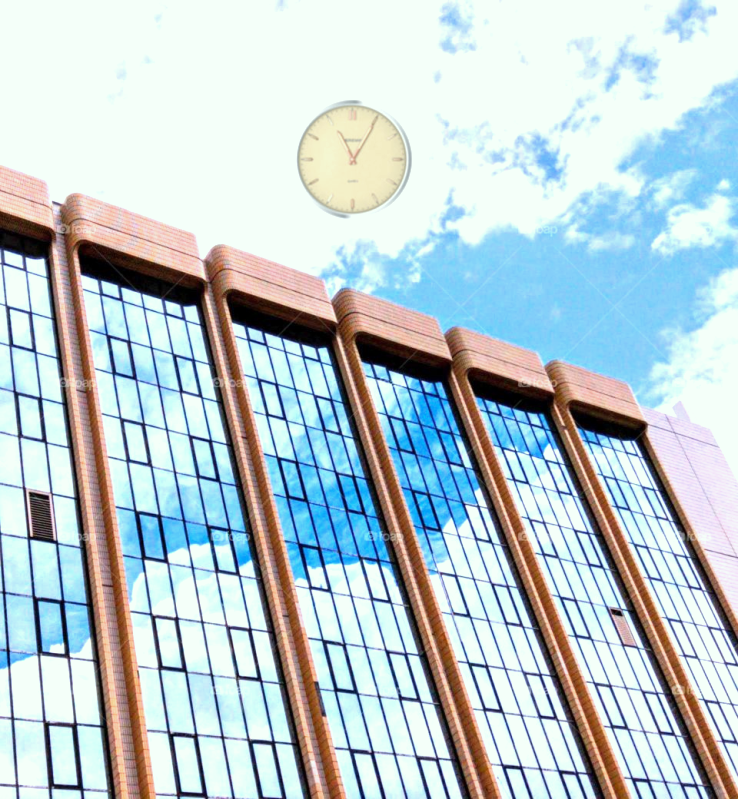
11:05
